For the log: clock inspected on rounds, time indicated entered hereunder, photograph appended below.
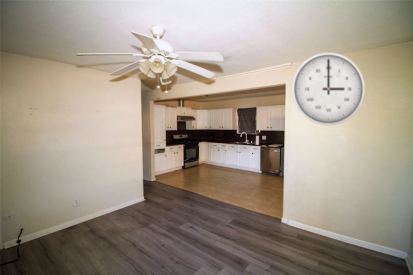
3:00
